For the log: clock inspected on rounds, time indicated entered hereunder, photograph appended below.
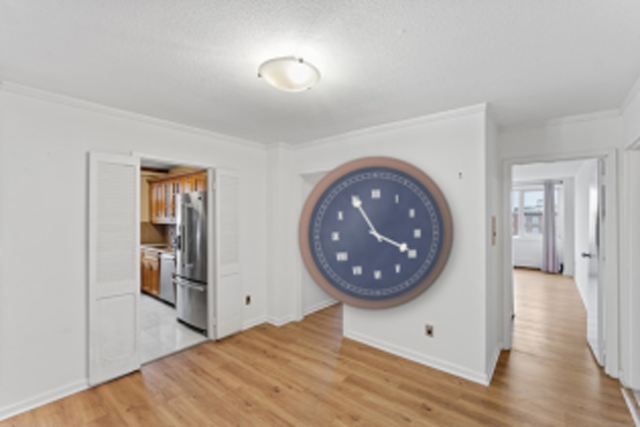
3:55
